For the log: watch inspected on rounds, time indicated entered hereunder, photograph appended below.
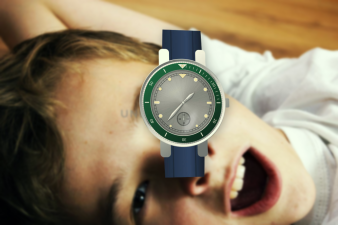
1:37
